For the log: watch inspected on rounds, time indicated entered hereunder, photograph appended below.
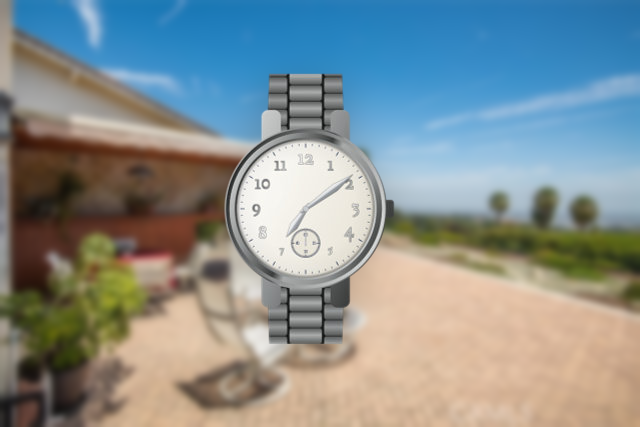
7:09
